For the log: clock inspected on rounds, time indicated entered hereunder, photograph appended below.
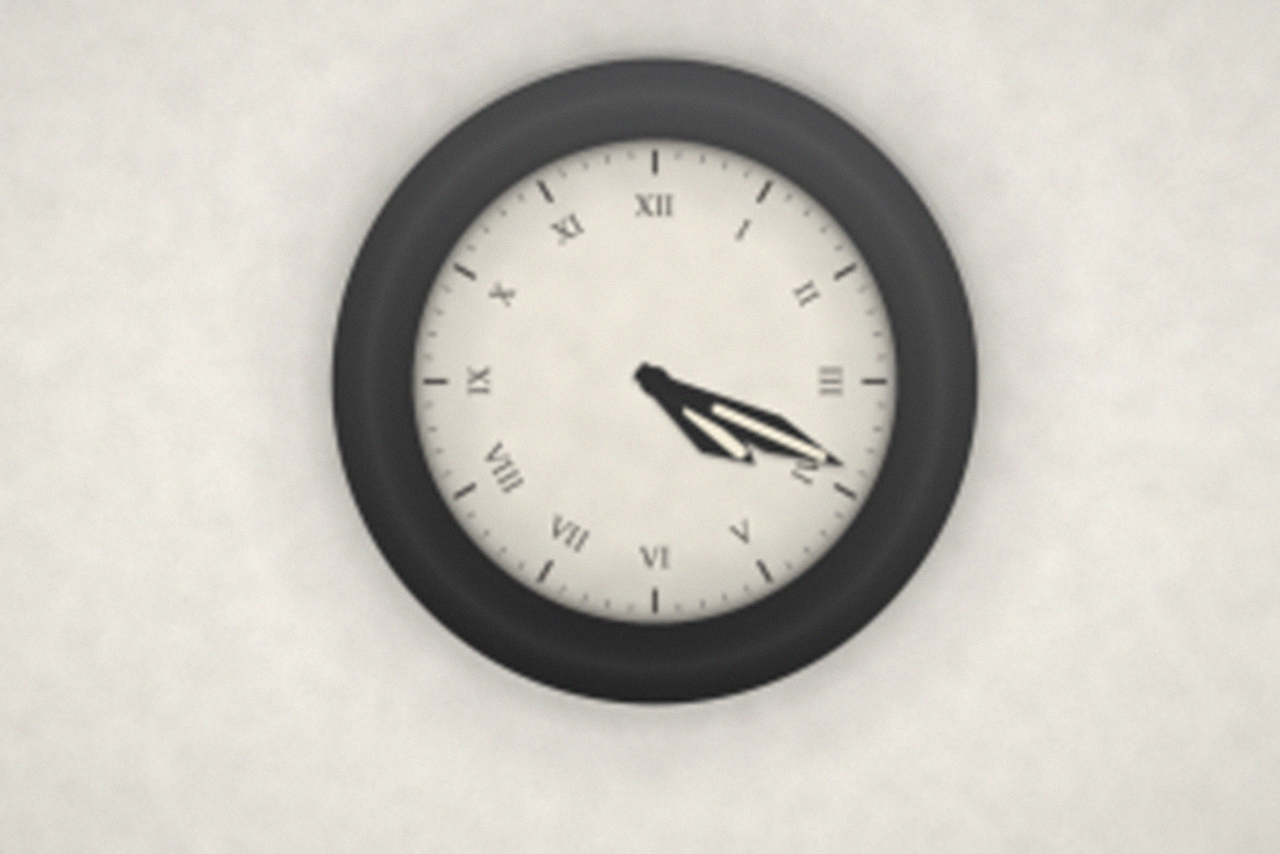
4:19
